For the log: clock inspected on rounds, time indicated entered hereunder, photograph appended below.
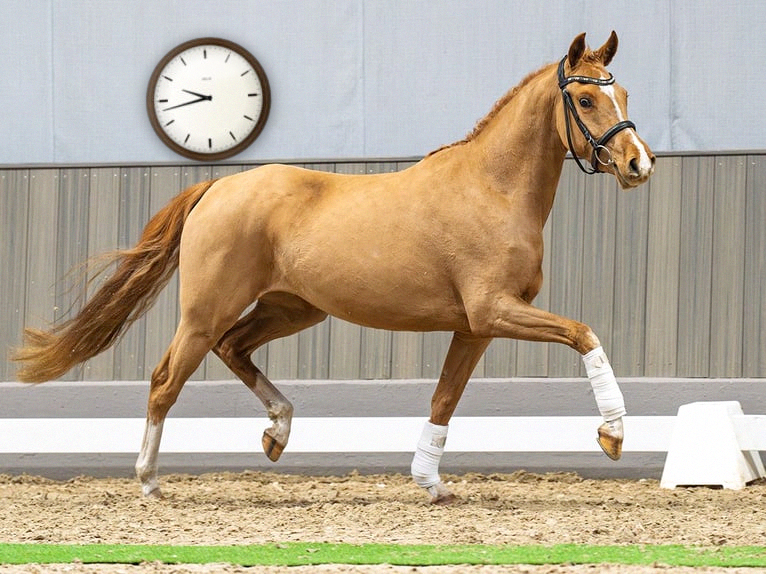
9:43
